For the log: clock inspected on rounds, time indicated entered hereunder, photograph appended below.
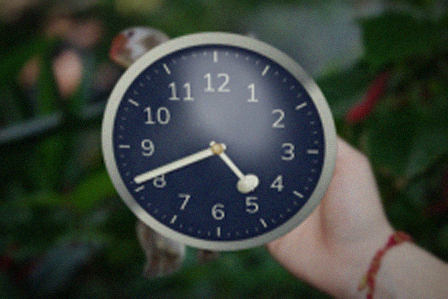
4:41
